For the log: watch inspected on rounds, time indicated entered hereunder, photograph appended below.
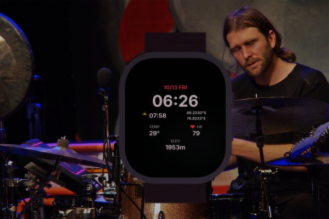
6:26
